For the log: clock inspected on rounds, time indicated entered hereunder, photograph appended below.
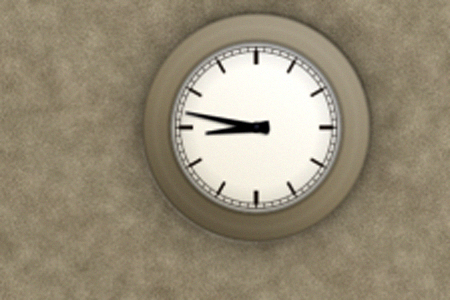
8:47
